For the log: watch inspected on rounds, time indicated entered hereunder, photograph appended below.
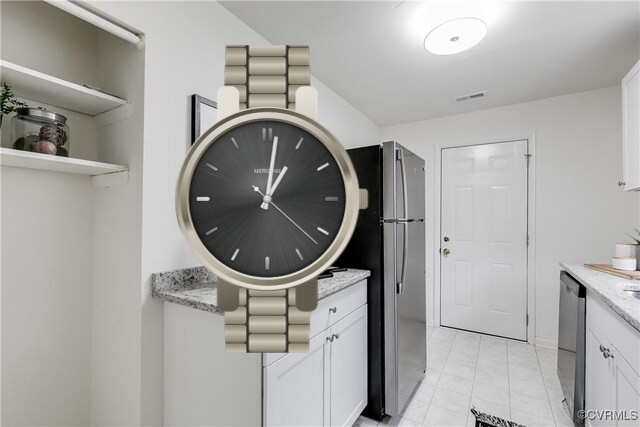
1:01:22
